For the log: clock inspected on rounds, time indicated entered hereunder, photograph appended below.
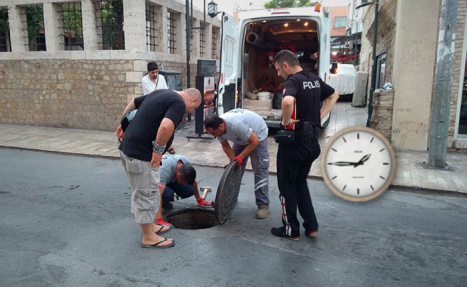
1:45
